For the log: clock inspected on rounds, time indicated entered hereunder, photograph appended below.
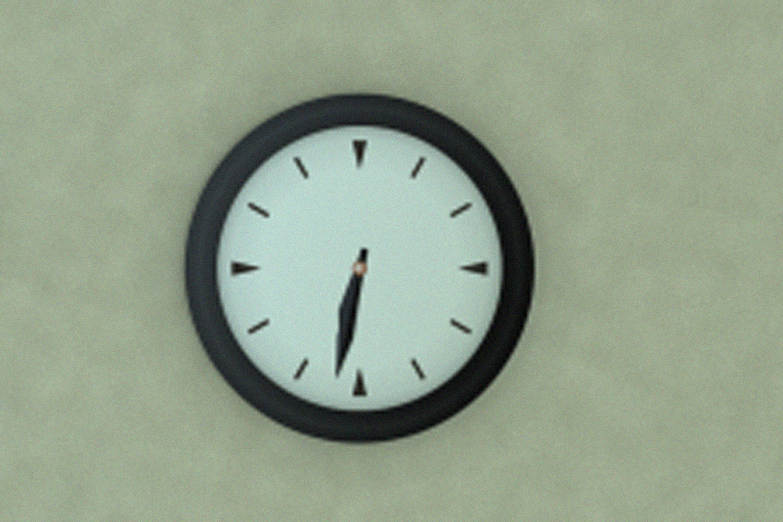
6:32
